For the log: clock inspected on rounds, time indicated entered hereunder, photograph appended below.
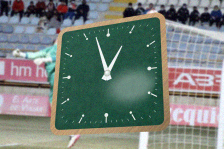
12:57
